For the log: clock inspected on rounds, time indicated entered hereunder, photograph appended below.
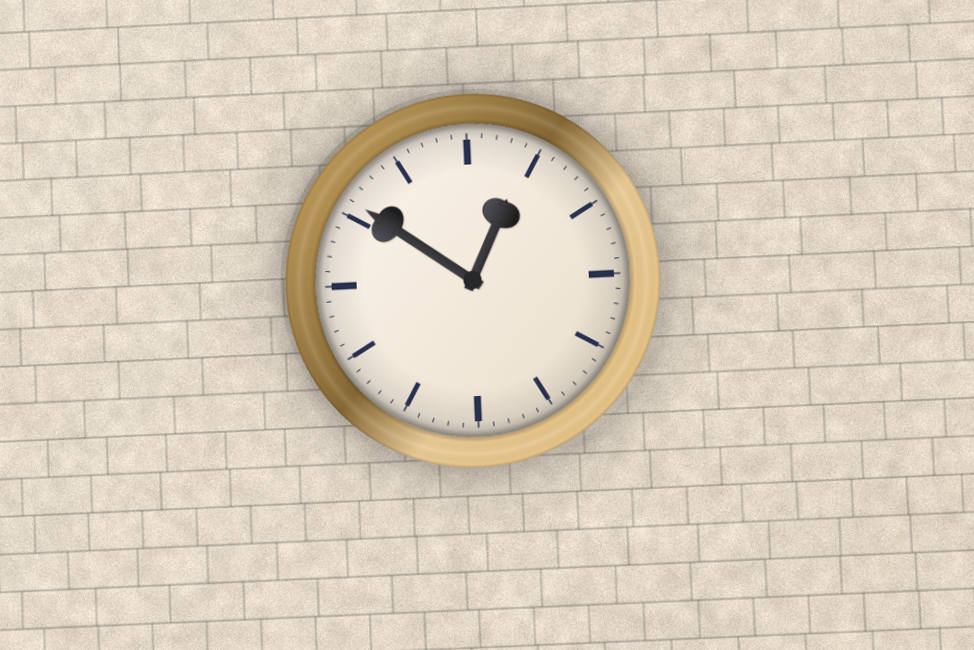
12:51
